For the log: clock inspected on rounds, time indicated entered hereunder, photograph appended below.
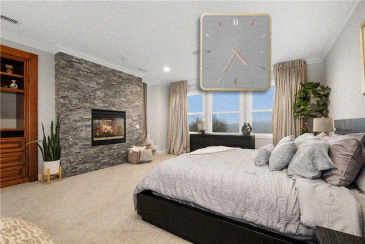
4:35
